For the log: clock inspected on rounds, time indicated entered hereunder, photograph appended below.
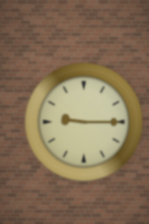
9:15
